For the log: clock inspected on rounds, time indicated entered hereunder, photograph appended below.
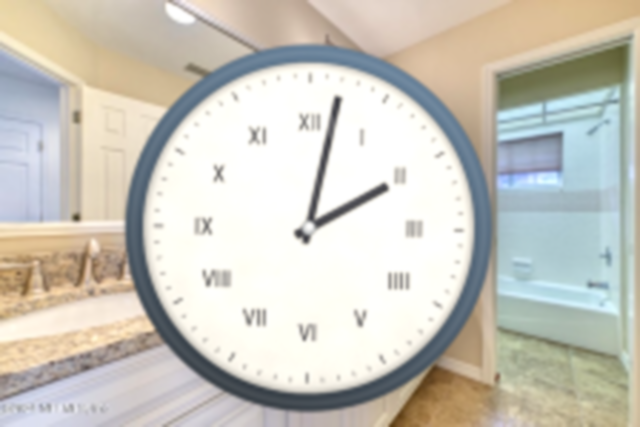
2:02
